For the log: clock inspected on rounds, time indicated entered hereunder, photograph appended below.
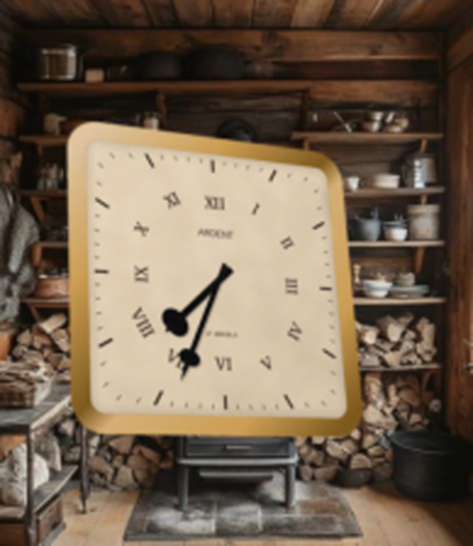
7:34
